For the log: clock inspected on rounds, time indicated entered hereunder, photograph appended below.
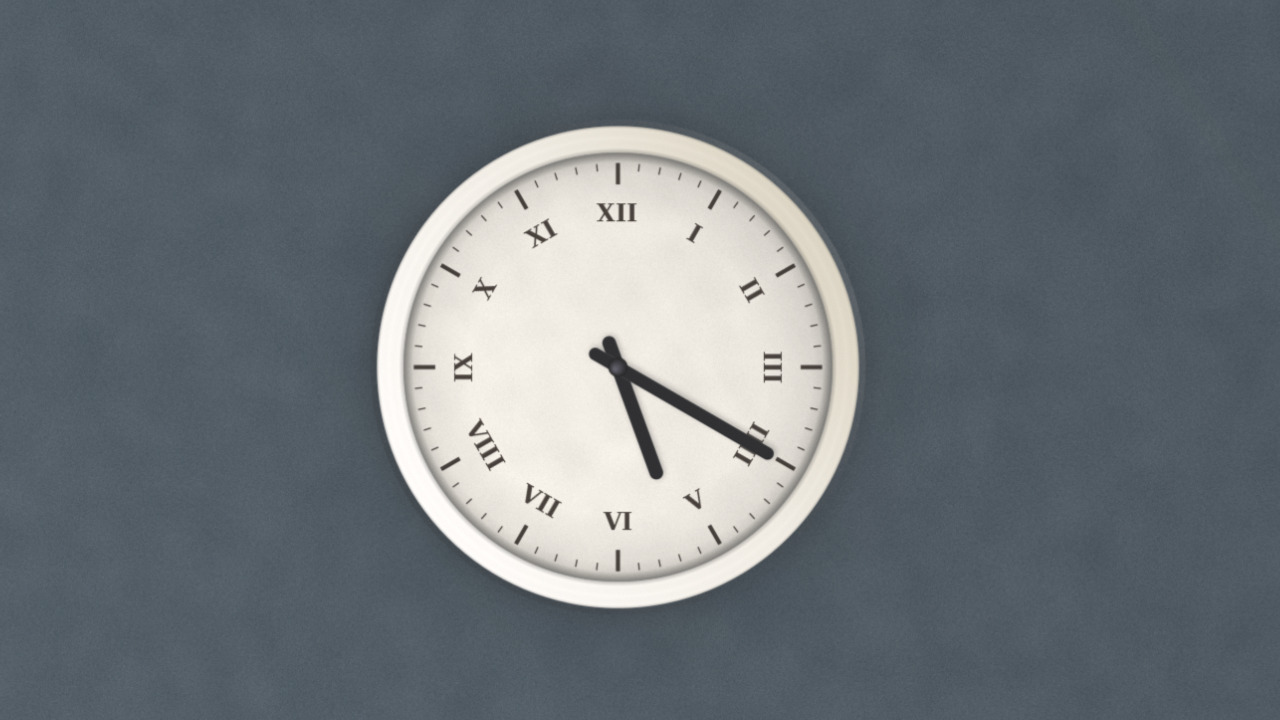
5:20
